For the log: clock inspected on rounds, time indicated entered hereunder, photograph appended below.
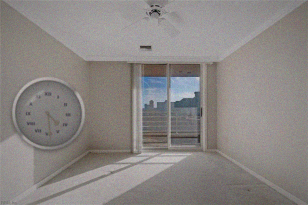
4:29
